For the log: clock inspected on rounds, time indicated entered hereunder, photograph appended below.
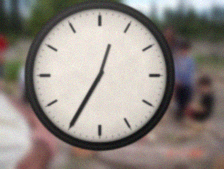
12:35
